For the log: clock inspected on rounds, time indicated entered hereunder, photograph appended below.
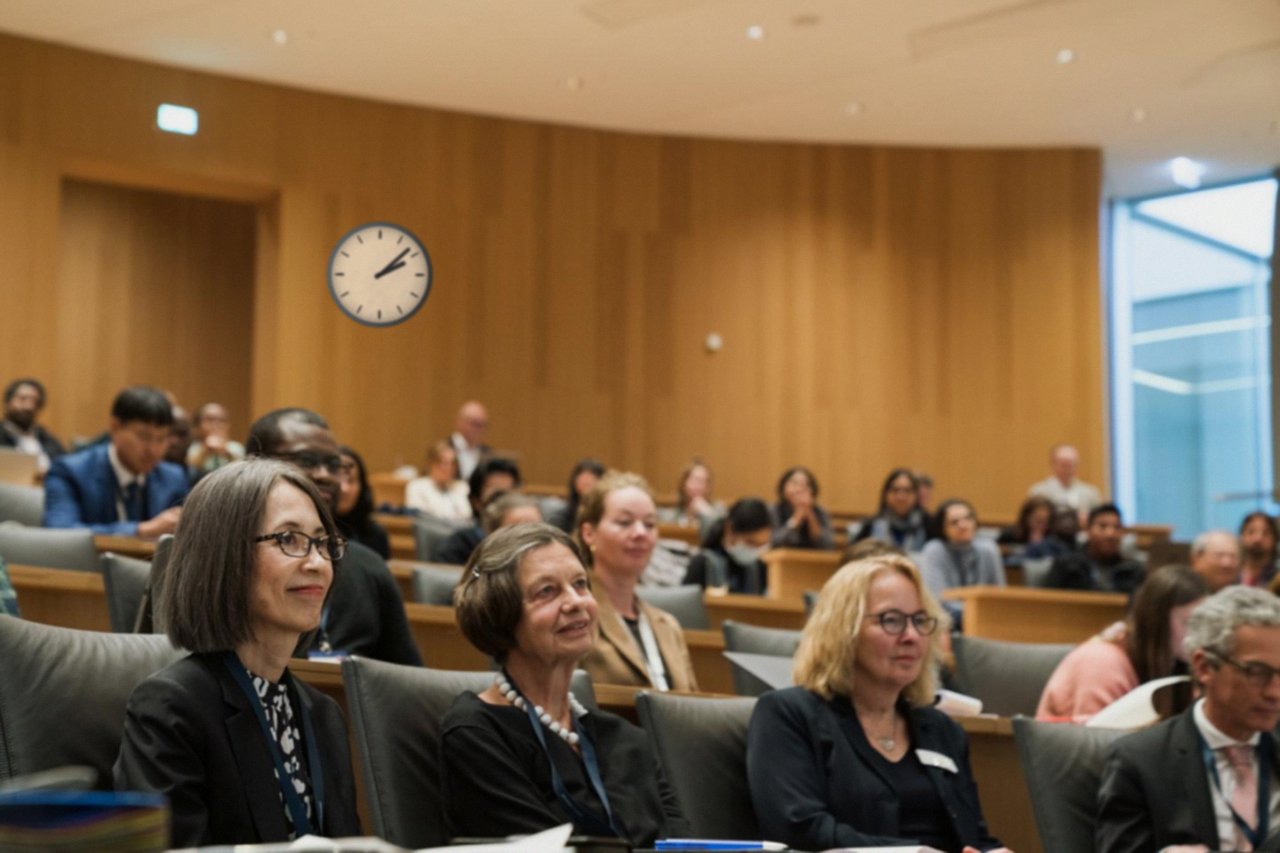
2:08
